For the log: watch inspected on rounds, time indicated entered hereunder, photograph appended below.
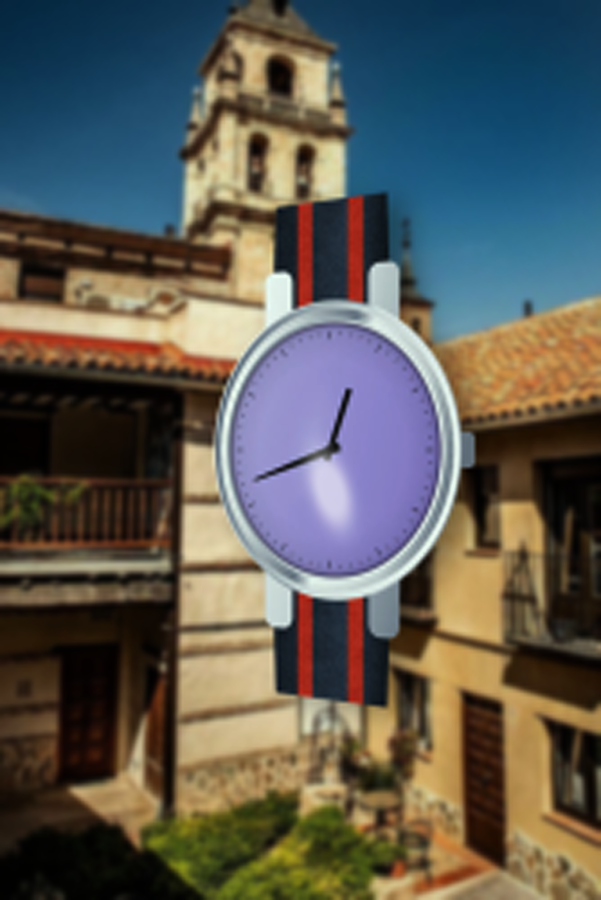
12:42
